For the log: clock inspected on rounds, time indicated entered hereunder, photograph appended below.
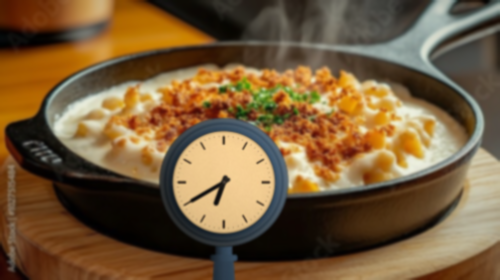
6:40
